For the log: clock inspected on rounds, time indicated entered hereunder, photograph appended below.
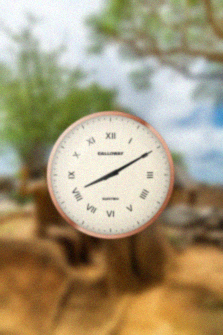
8:10
